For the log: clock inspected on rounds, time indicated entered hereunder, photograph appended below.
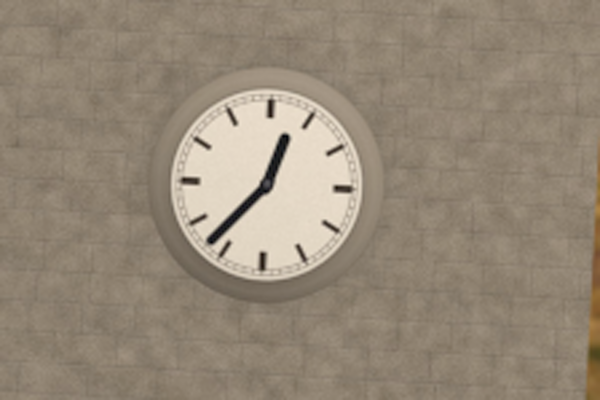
12:37
